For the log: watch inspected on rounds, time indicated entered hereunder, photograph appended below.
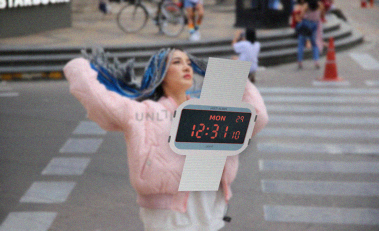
12:31:10
